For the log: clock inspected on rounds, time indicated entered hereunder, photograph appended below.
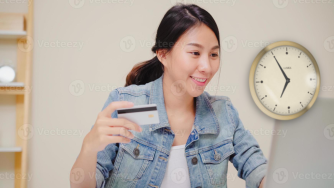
6:55
